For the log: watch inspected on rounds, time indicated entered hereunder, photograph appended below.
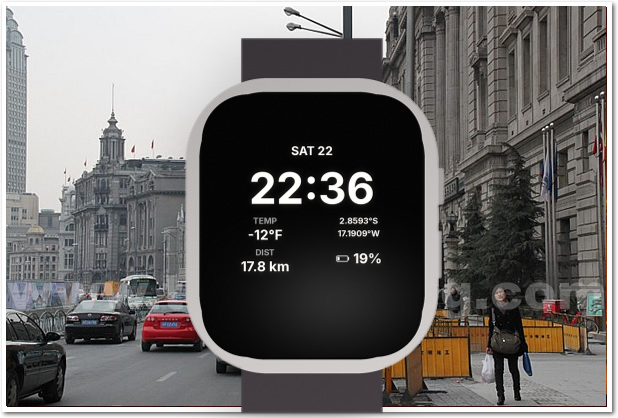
22:36
